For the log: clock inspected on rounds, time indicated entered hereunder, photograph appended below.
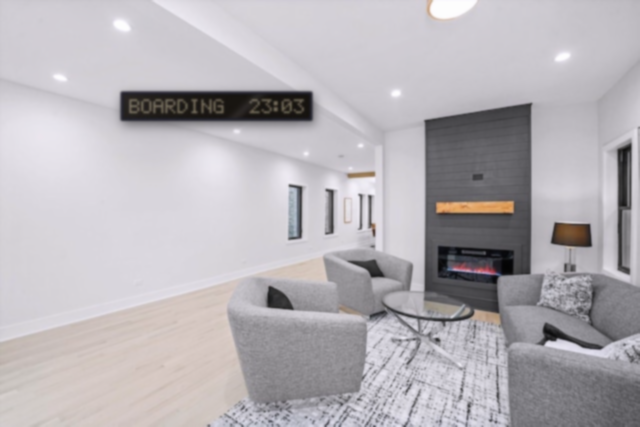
23:03
